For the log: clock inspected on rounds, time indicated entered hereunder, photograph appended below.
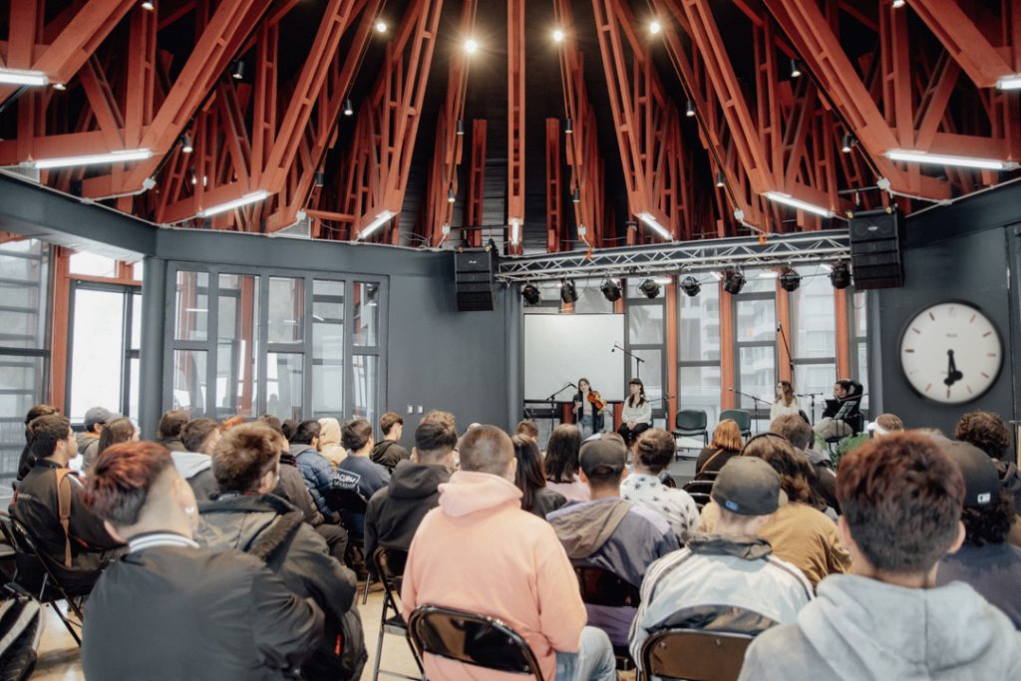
5:30
